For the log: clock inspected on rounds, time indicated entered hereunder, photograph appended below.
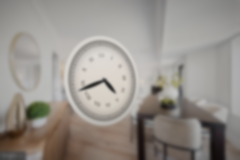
4:43
